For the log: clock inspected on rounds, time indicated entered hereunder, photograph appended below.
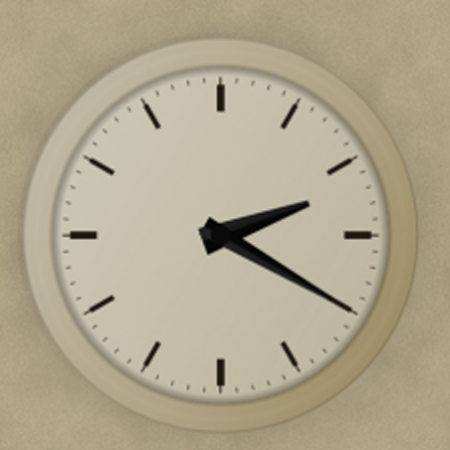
2:20
